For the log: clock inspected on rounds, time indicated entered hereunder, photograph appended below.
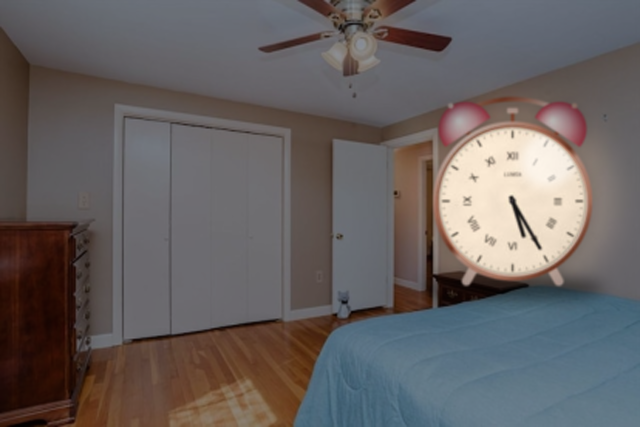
5:25
